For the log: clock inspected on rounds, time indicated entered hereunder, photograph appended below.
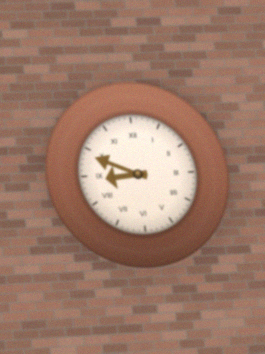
8:49
